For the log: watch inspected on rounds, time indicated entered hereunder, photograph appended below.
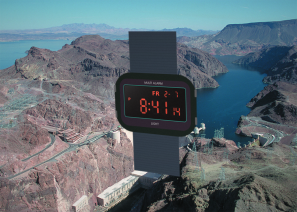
8:41:14
